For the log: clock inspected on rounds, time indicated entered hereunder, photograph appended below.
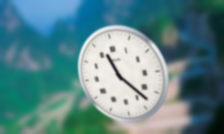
11:23
